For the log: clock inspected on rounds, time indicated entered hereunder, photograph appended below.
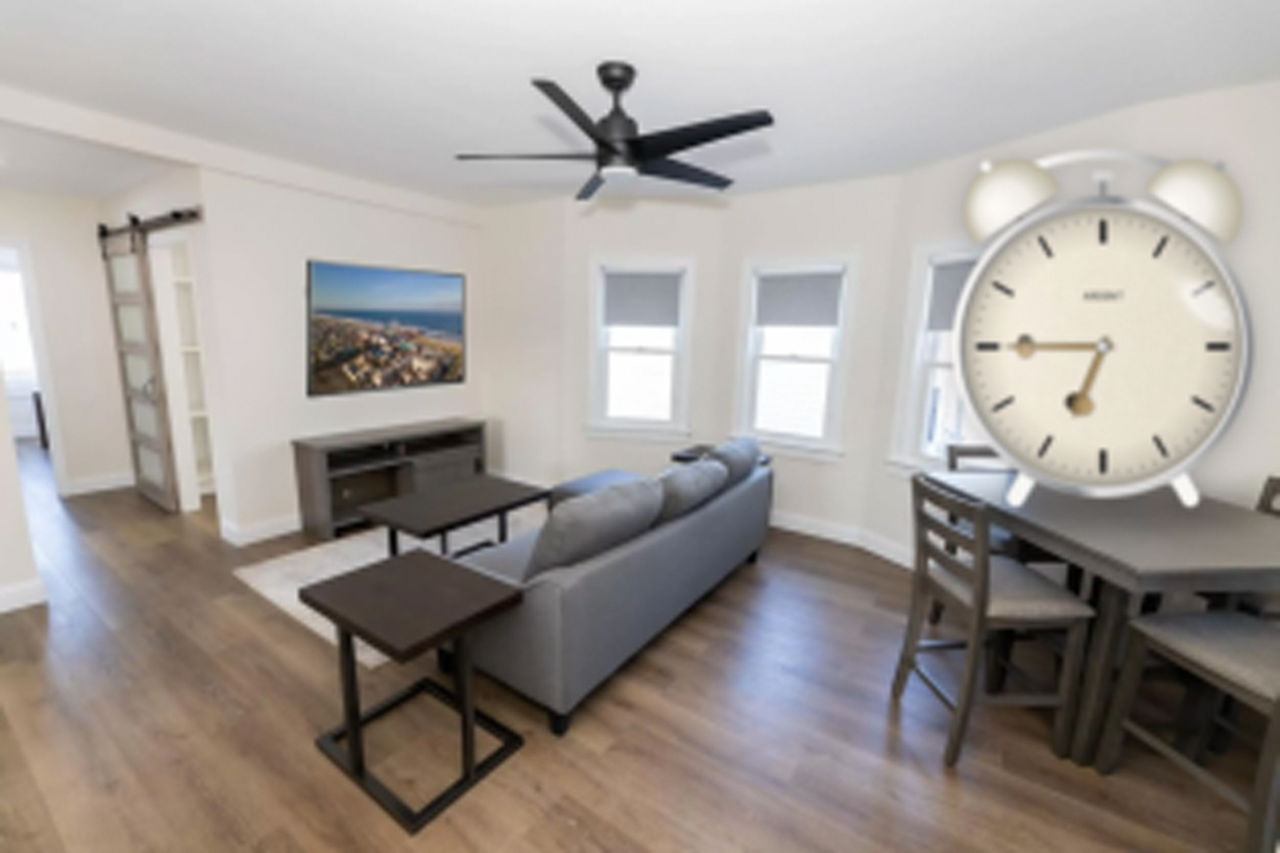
6:45
